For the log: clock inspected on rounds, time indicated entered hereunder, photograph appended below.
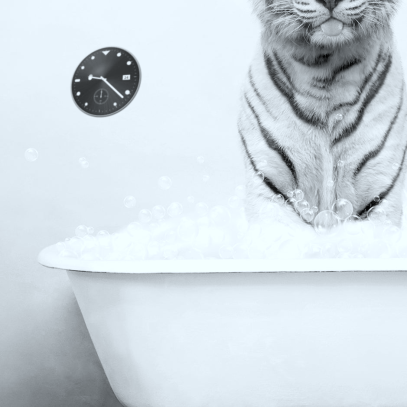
9:22
